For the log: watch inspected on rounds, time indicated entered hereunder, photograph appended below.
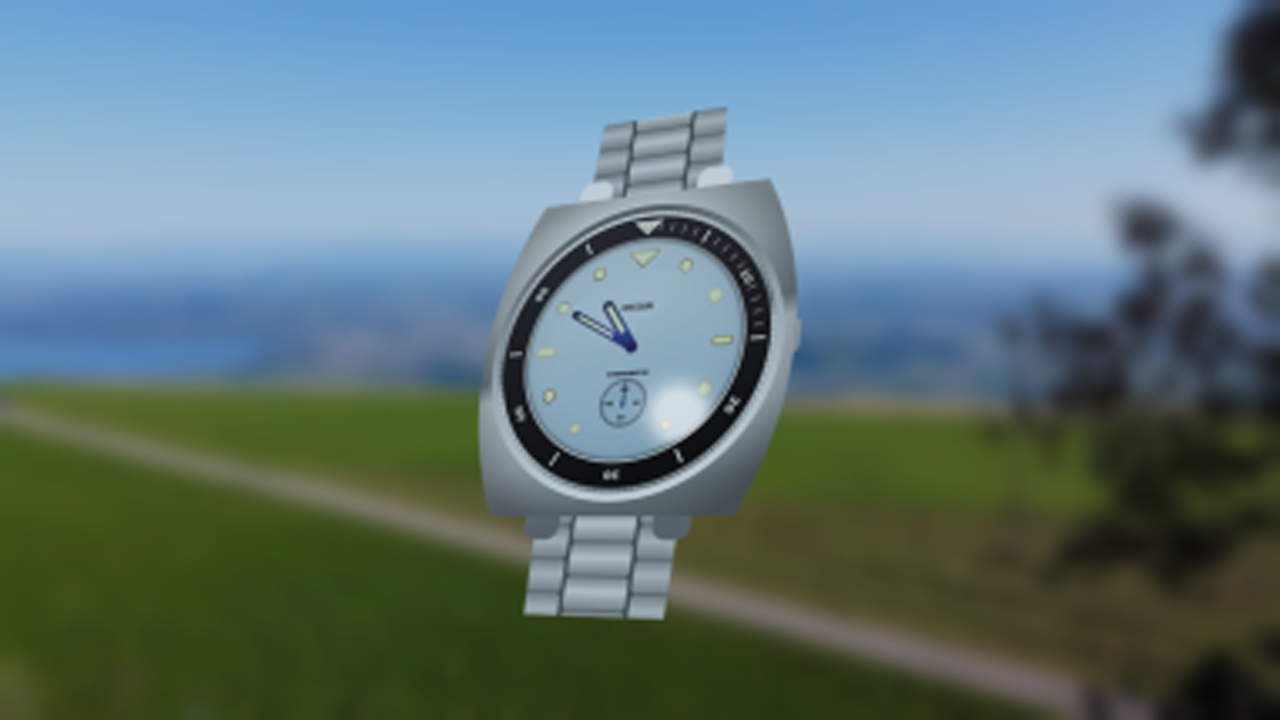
10:50
